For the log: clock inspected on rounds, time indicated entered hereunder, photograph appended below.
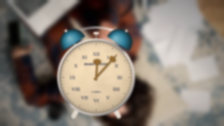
12:07
